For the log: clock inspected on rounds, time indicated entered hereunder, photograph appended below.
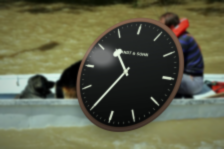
10:35
